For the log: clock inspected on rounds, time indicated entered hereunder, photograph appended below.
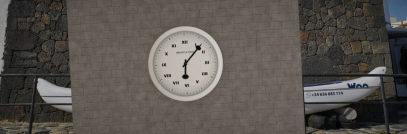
6:07
